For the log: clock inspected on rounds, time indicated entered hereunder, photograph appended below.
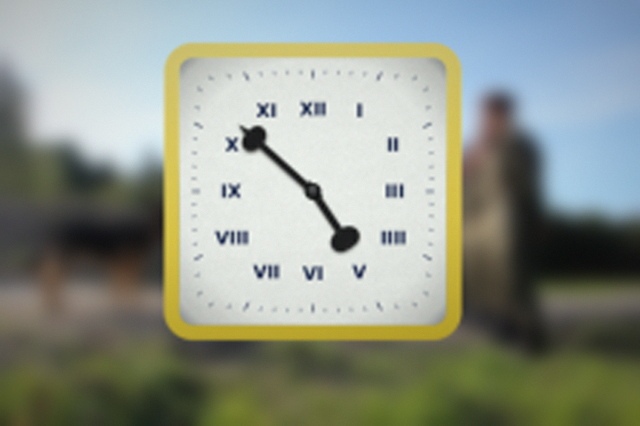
4:52
